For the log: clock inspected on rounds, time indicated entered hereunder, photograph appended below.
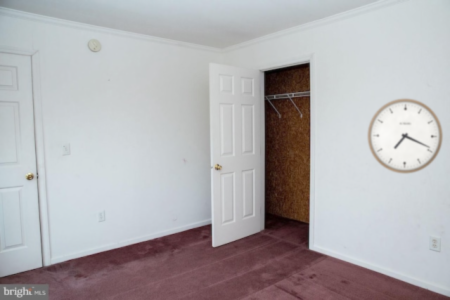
7:19
